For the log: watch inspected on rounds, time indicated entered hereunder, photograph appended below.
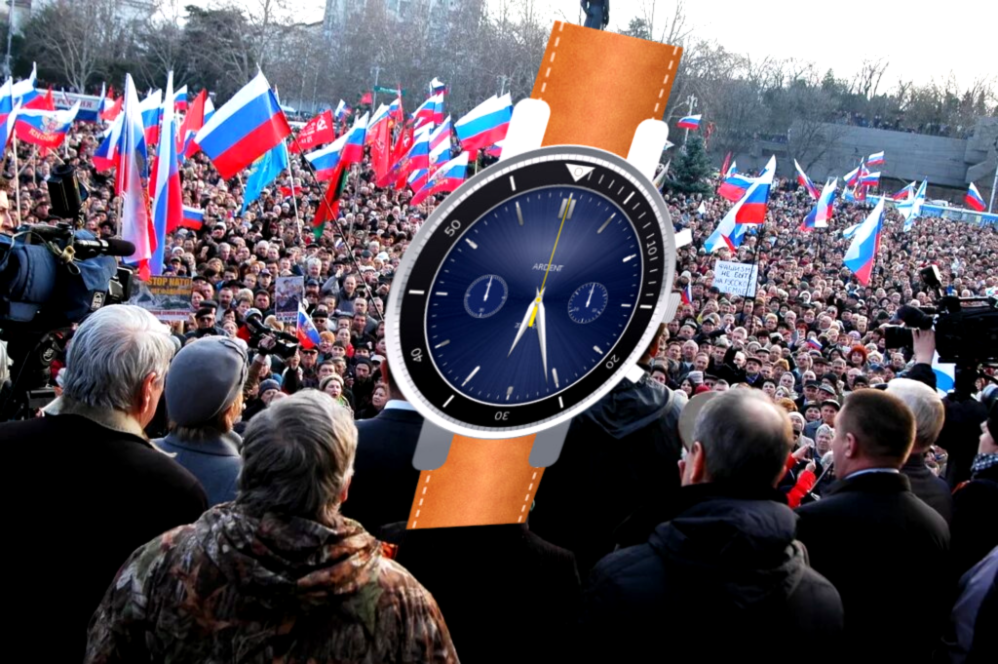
6:26
